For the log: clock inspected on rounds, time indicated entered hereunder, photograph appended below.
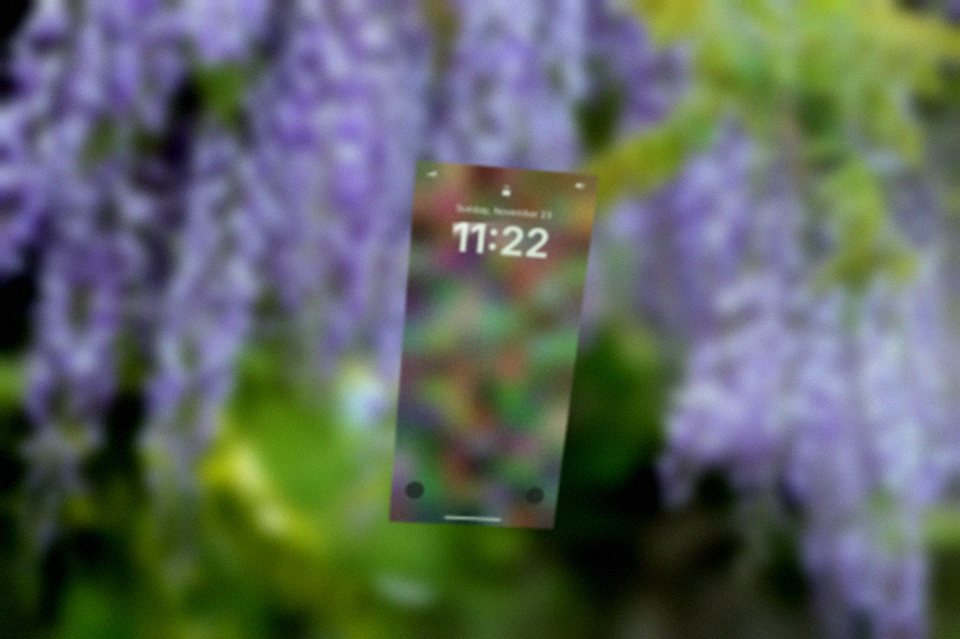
11:22
